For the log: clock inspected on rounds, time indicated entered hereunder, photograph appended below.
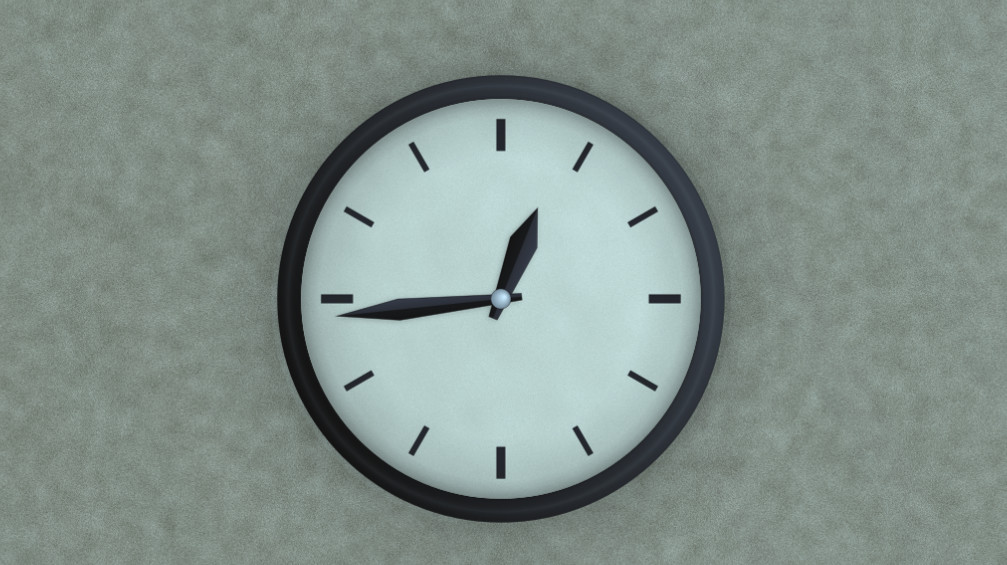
12:44
